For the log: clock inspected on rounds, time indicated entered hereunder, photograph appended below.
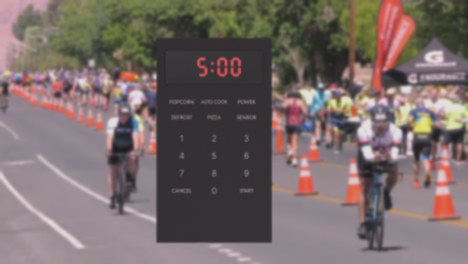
5:00
